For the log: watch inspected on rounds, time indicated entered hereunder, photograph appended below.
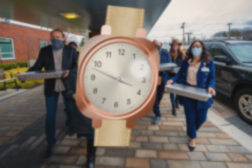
3:48
